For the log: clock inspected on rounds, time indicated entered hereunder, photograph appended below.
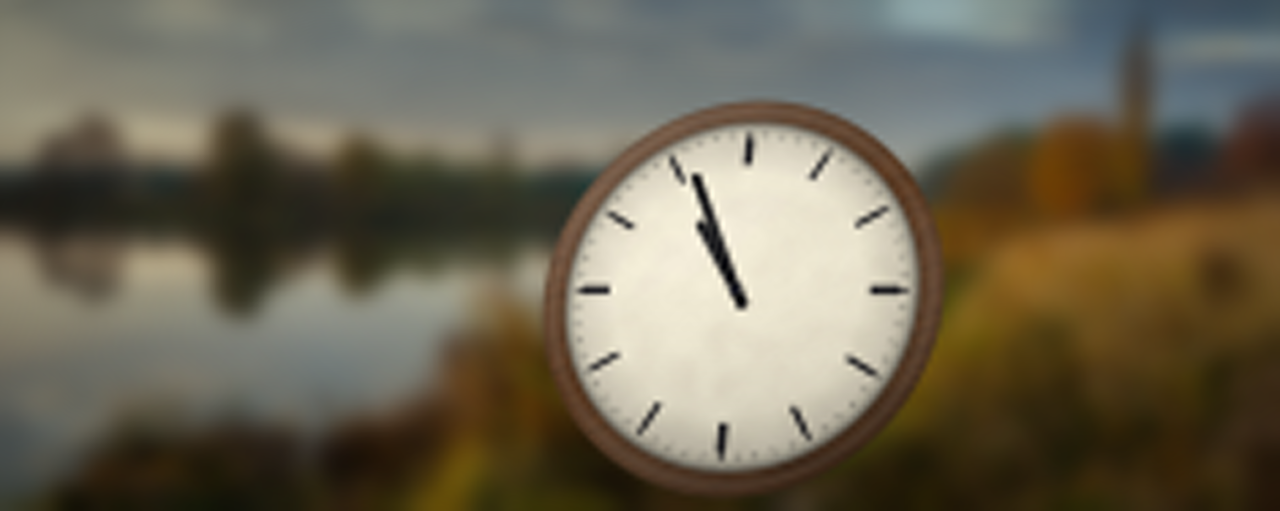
10:56
